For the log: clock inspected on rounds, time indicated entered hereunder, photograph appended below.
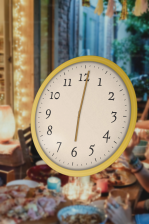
6:01
